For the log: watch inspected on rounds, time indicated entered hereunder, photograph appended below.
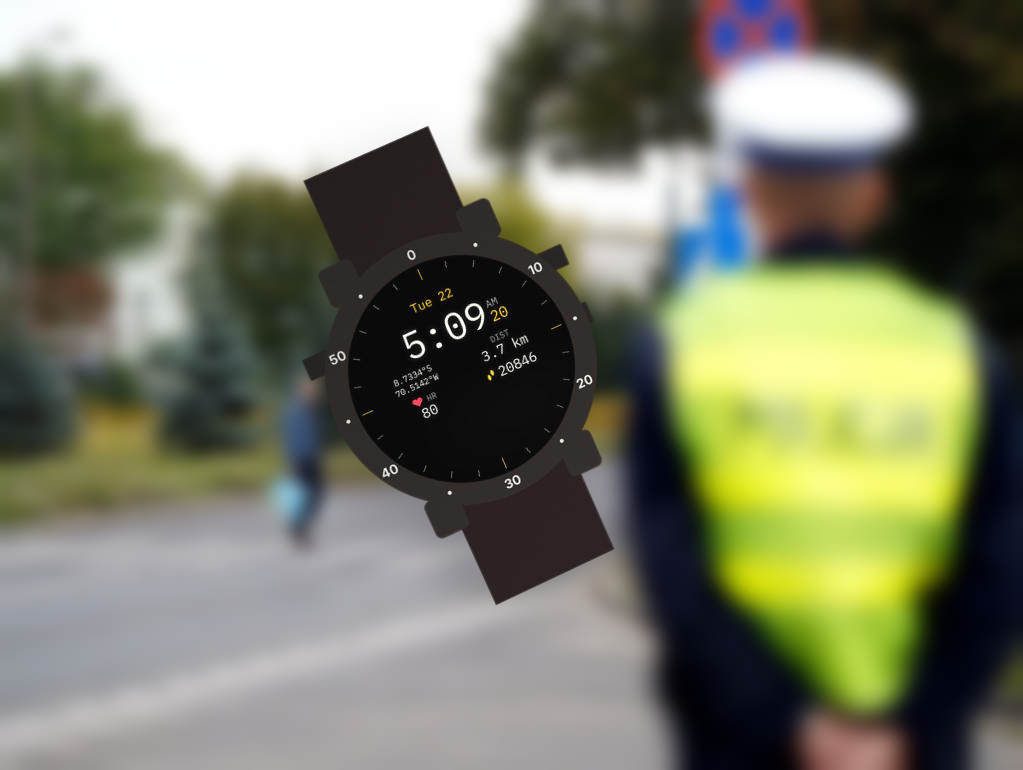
5:09:20
